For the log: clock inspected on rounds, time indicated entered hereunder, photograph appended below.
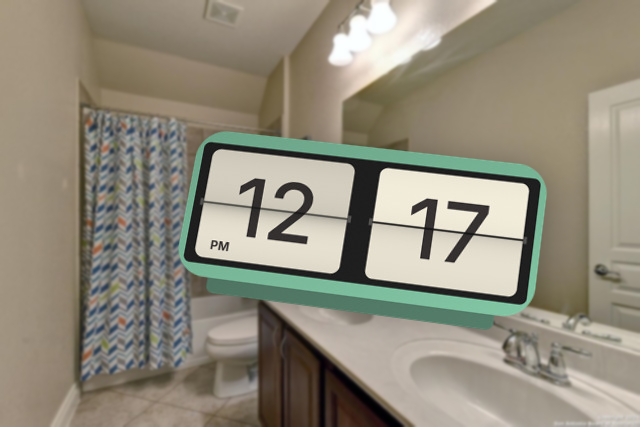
12:17
